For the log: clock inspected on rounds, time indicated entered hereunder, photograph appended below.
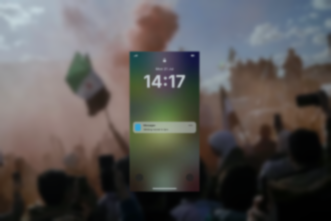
14:17
